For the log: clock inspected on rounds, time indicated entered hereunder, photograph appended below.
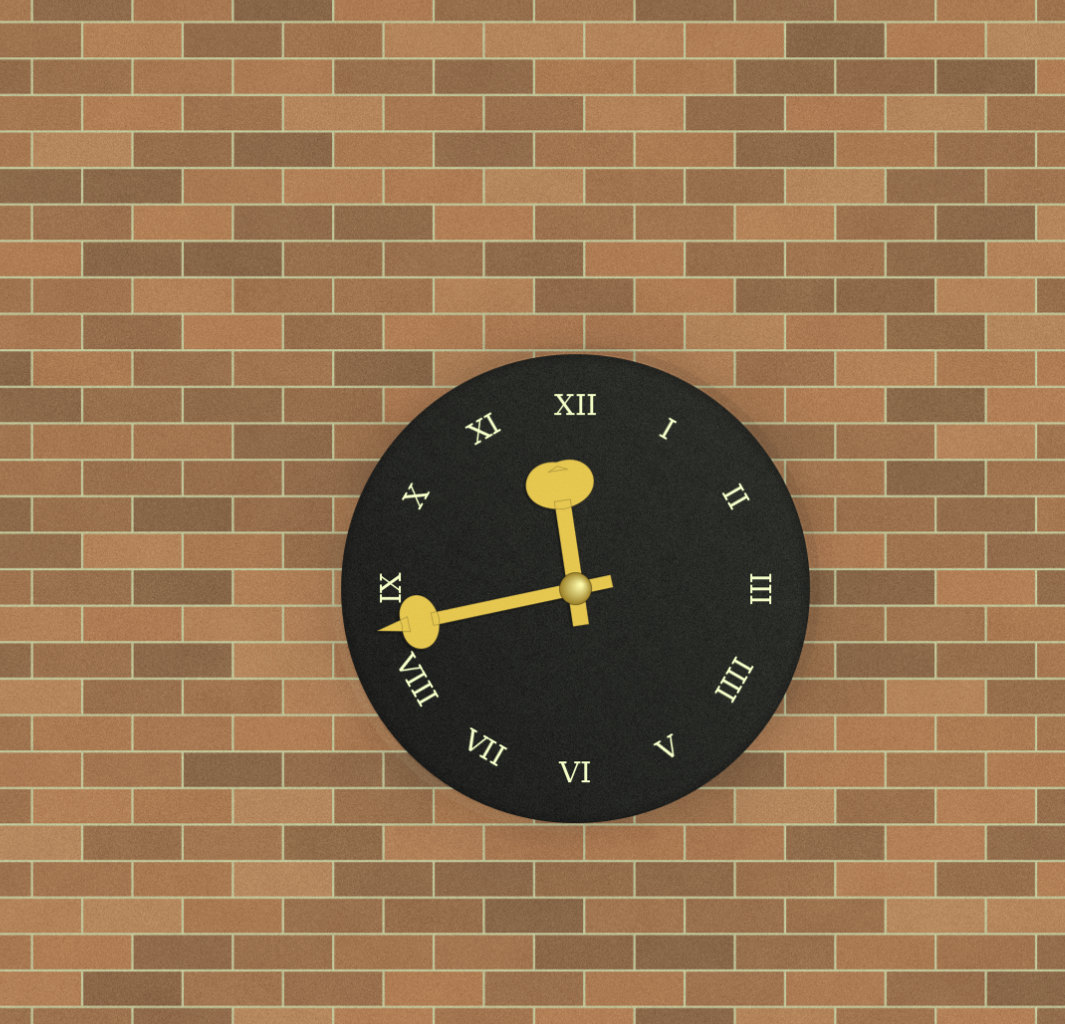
11:43
